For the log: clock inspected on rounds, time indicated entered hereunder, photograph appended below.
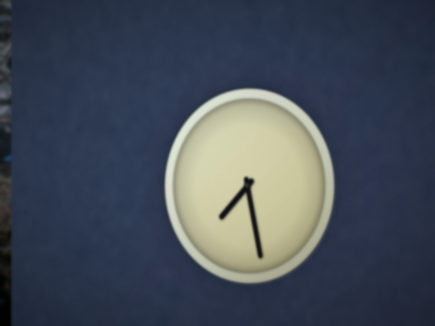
7:28
